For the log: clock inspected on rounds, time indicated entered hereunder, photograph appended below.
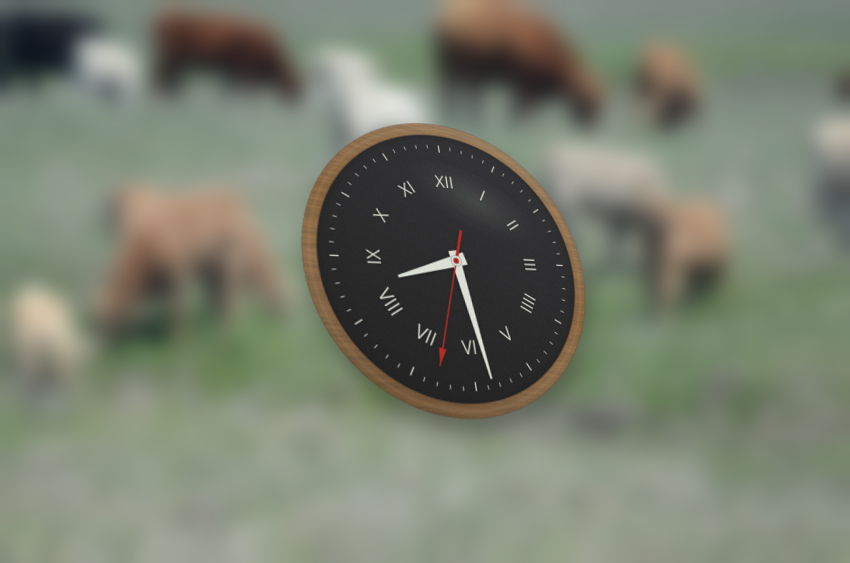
8:28:33
